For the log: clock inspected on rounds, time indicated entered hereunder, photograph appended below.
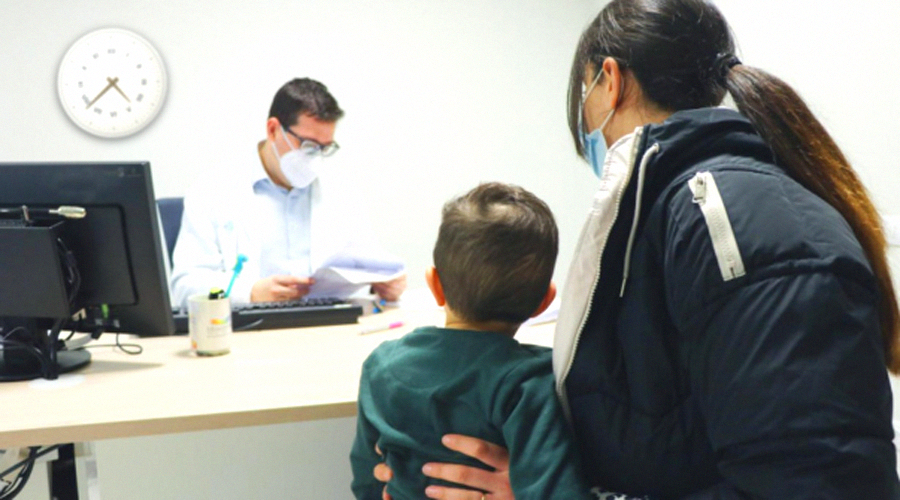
4:38
